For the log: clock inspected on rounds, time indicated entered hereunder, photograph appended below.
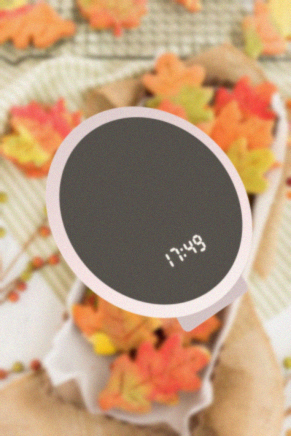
17:49
